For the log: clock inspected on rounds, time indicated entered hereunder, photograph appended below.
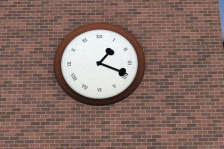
1:19
